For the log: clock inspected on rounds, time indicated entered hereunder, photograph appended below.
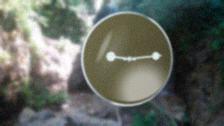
9:14
